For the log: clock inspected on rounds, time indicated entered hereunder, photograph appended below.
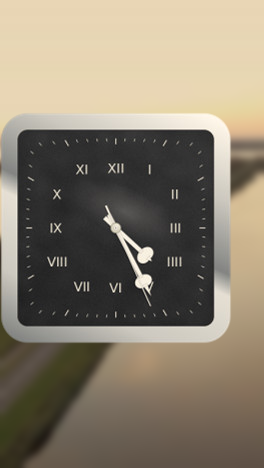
4:25:26
